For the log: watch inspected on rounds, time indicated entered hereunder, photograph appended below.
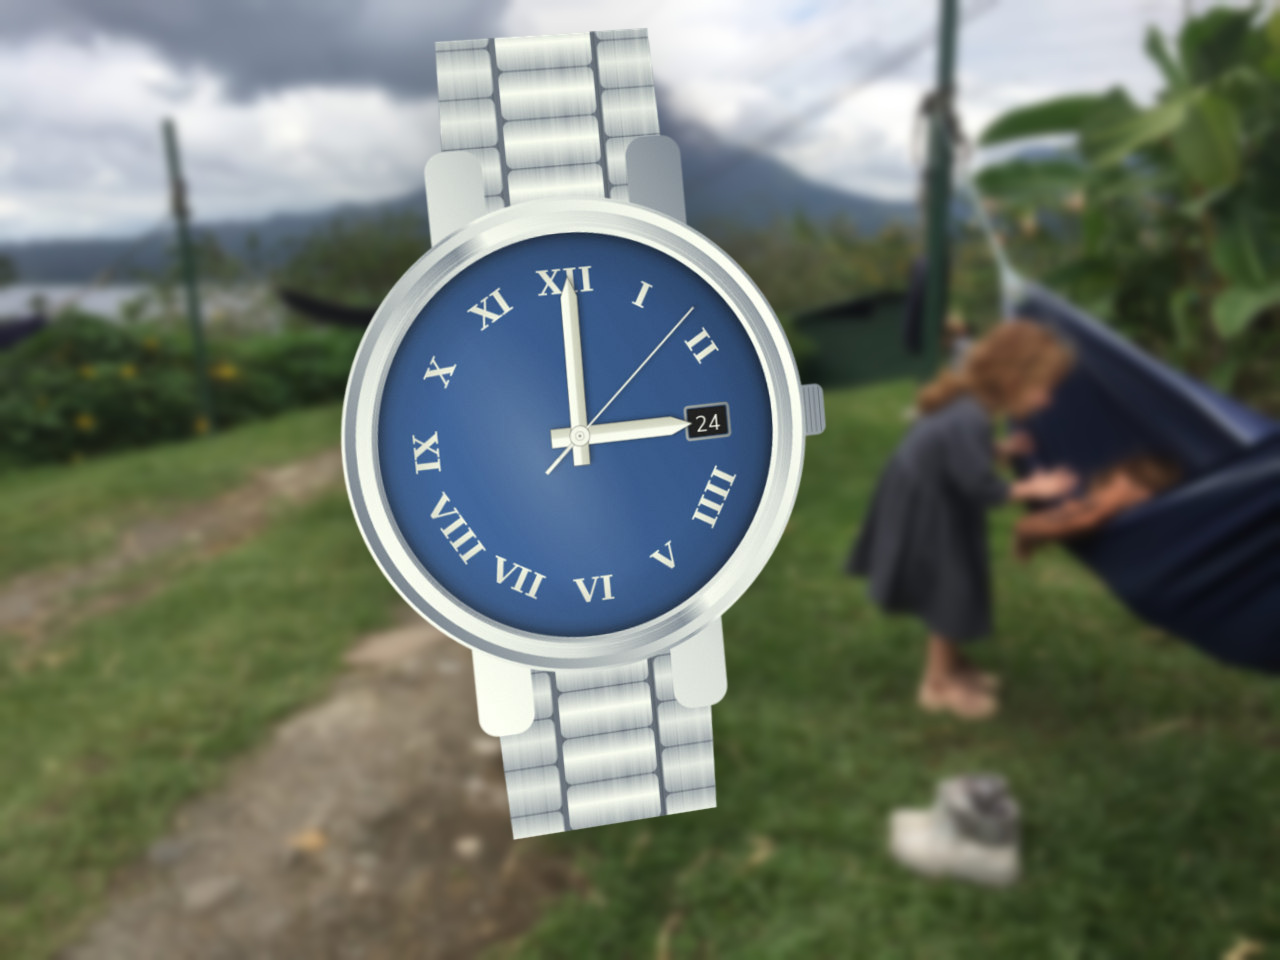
3:00:08
